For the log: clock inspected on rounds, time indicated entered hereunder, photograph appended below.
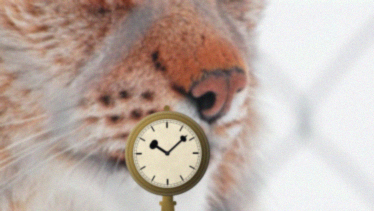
10:08
